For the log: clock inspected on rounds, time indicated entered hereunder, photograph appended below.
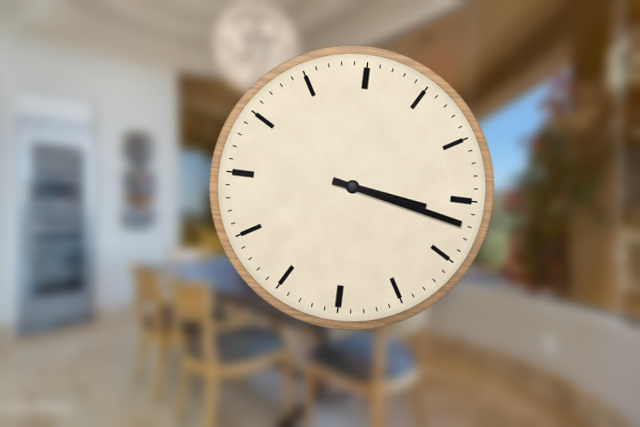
3:17
